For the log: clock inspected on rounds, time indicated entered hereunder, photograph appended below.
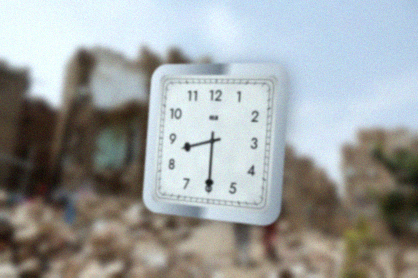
8:30
